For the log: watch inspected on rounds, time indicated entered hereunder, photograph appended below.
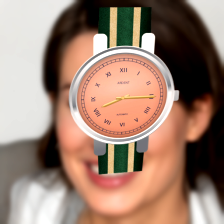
8:15
